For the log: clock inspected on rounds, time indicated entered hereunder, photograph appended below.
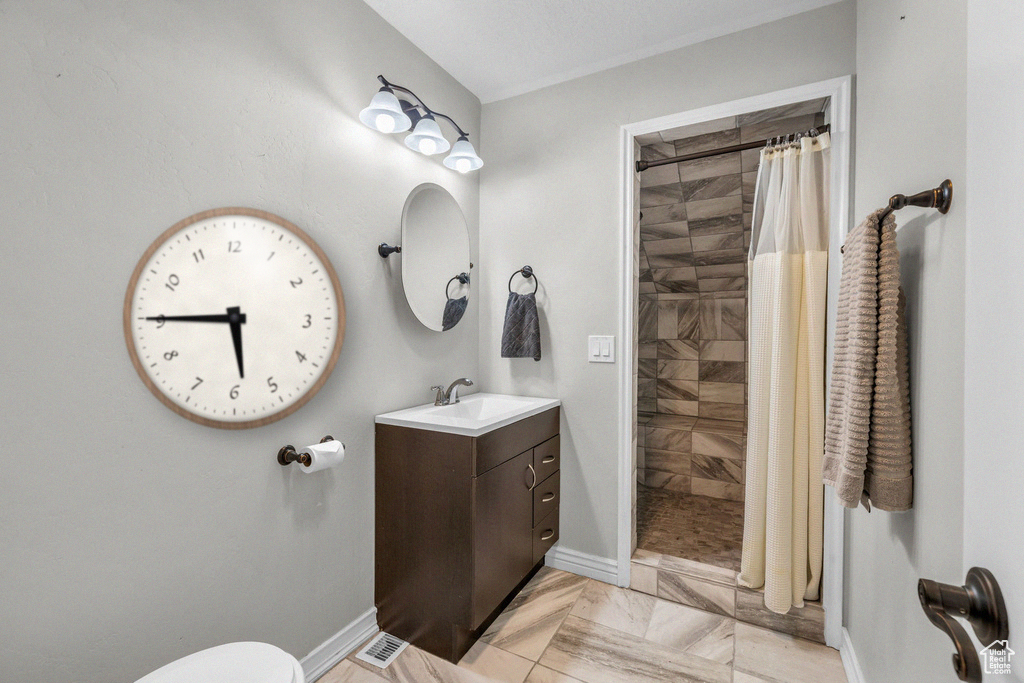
5:45
